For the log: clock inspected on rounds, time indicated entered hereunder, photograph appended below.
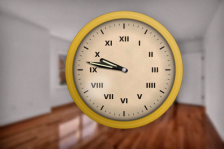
9:47
